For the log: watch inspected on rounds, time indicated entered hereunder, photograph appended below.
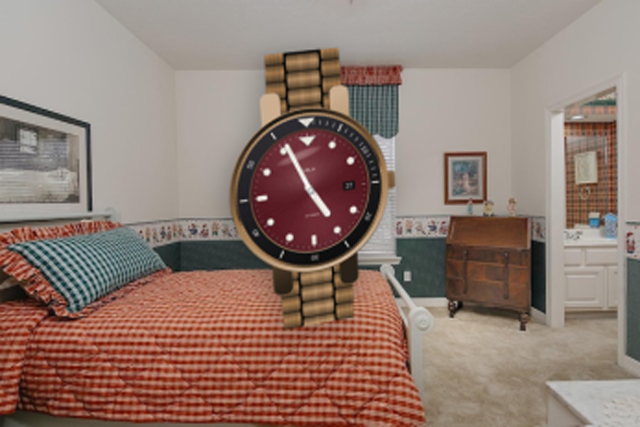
4:56
